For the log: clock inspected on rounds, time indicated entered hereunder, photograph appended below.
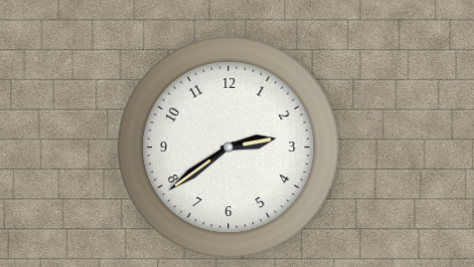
2:39
